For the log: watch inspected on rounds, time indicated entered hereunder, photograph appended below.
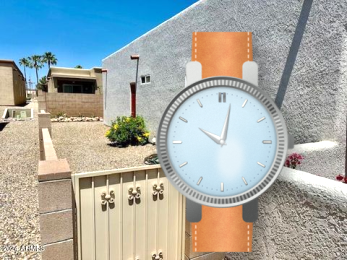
10:02
